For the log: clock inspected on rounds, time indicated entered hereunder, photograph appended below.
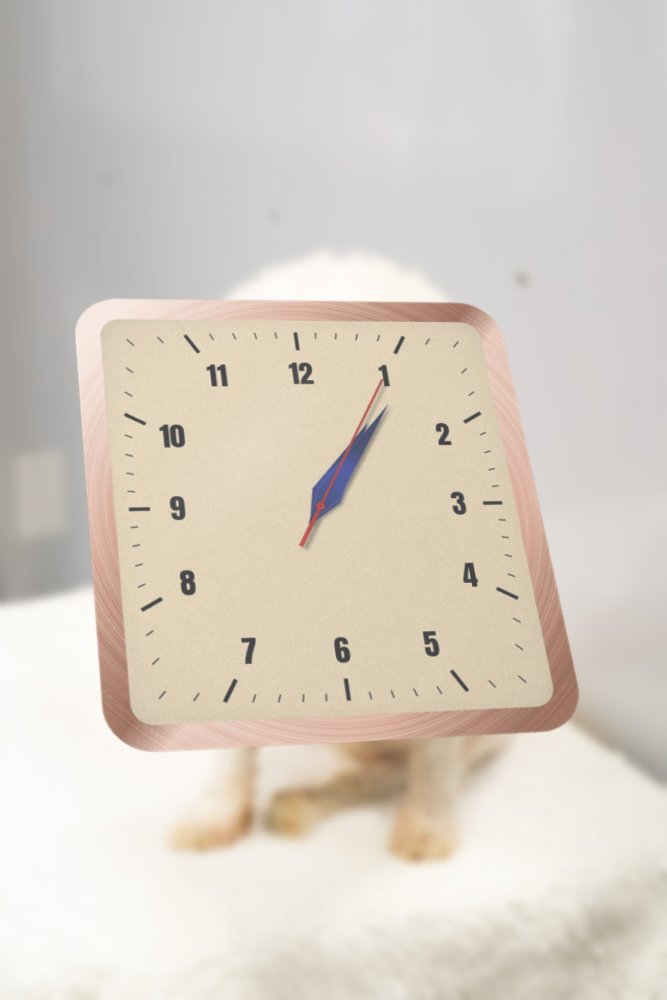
1:06:05
